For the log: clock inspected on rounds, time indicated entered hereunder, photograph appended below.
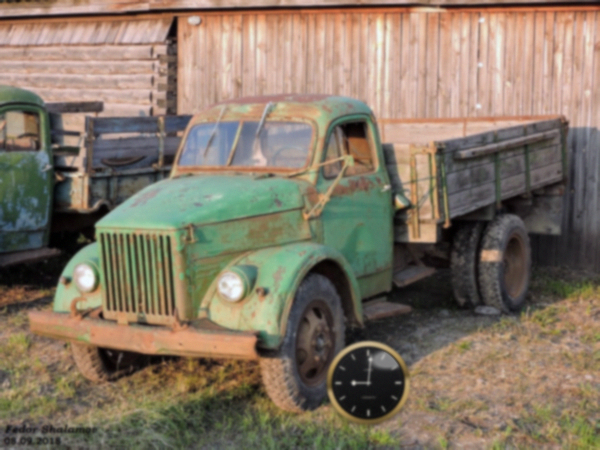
9:01
